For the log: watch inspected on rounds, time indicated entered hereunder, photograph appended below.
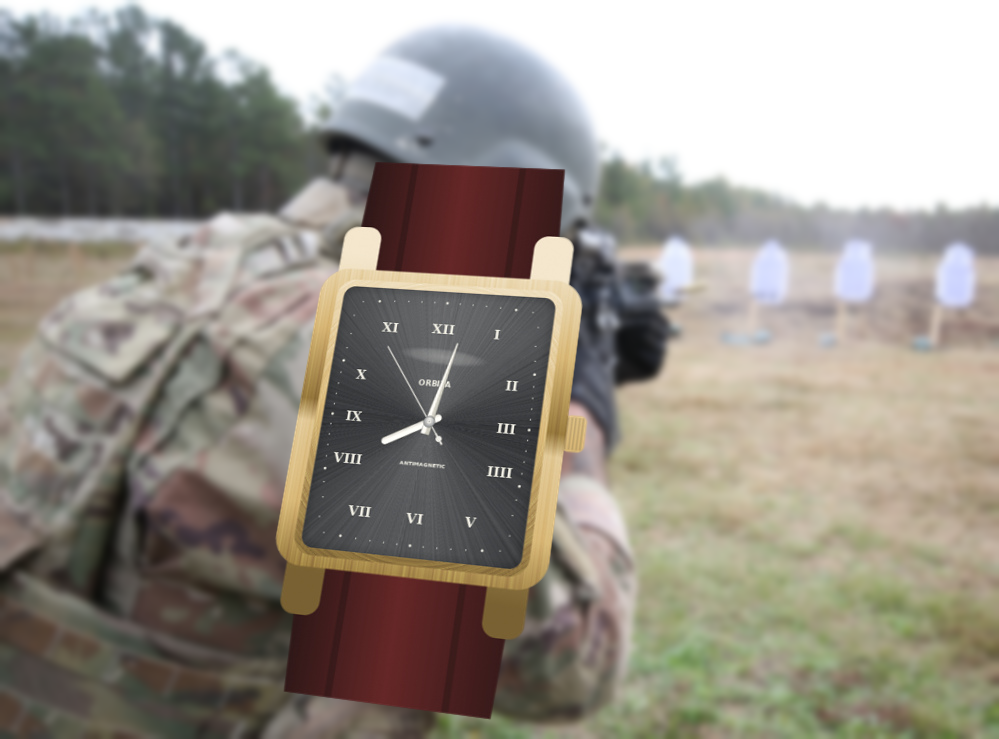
8:01:54
